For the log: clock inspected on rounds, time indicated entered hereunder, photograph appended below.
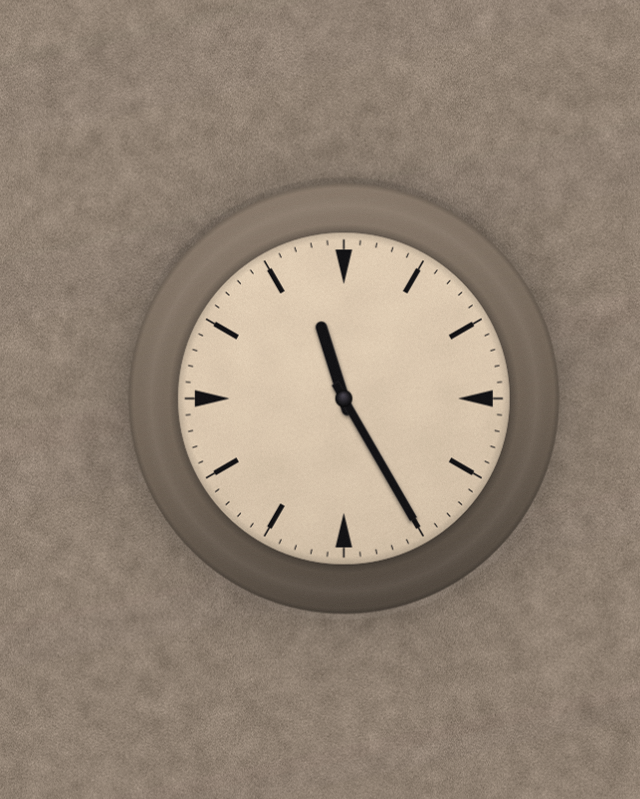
11:25
